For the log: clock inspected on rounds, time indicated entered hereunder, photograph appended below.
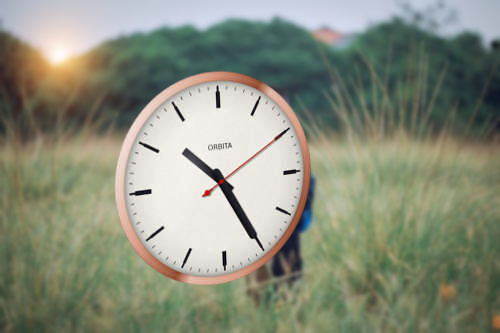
10:25:10
